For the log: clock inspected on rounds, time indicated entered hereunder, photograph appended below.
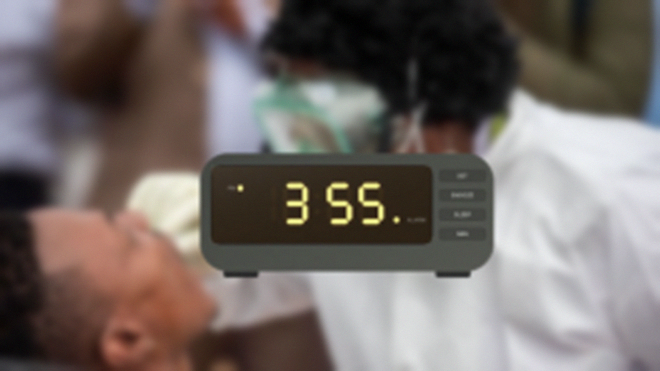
3:55
